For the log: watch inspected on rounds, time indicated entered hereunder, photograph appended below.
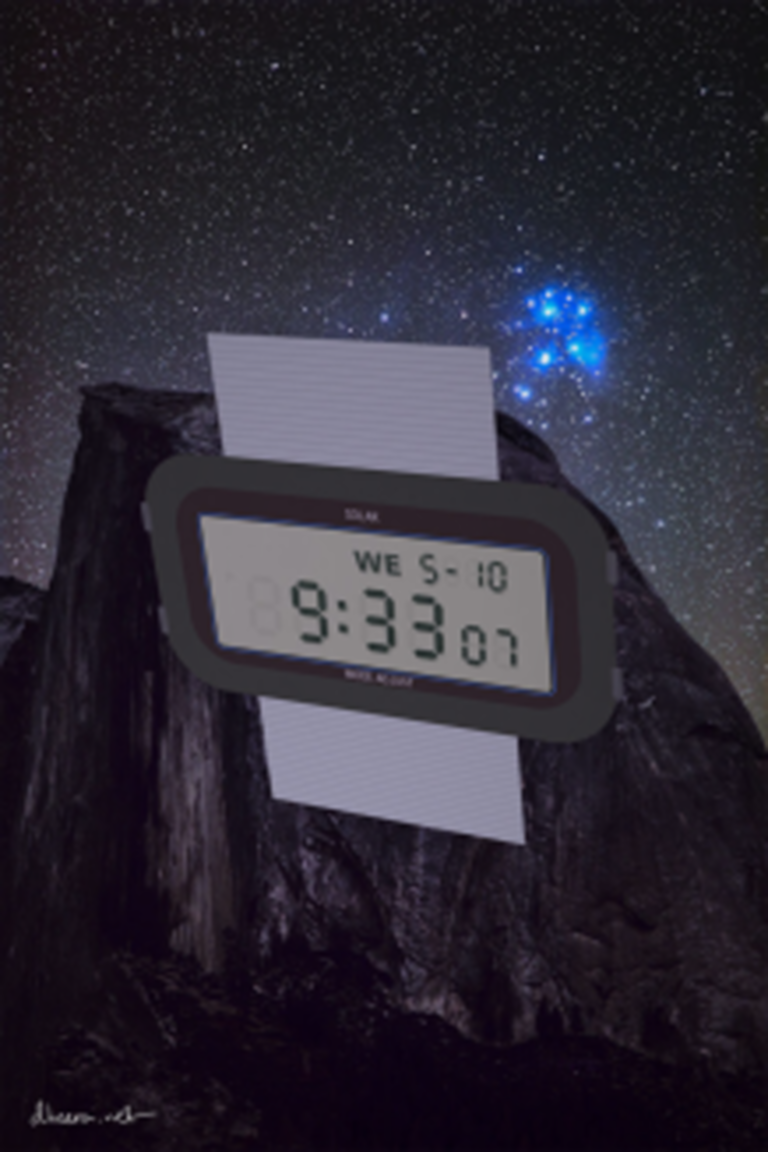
9:33:07
